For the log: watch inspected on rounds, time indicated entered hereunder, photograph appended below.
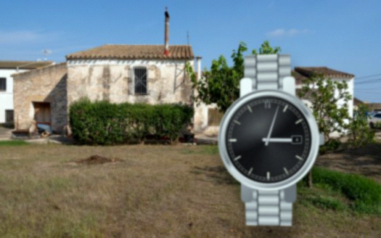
3:03
